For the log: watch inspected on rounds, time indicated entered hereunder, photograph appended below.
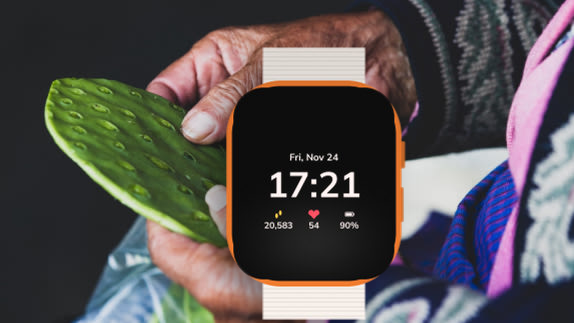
17:21
